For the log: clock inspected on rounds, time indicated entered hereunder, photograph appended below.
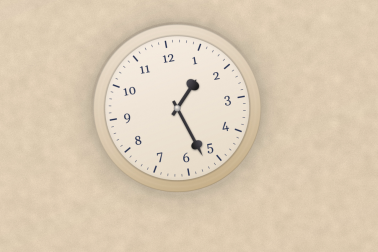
1:27
